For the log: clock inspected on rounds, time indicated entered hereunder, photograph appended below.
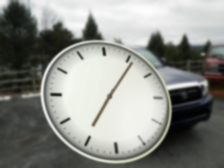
7:06
